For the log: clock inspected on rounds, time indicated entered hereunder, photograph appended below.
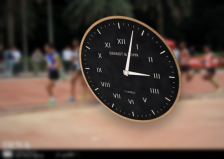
3:03
